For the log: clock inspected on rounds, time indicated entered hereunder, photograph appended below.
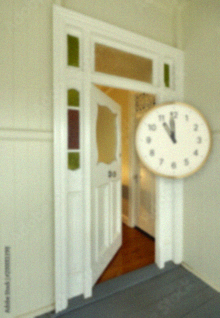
10:59
